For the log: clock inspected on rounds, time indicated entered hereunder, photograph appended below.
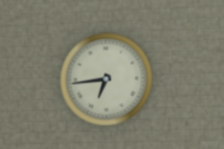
6:44
